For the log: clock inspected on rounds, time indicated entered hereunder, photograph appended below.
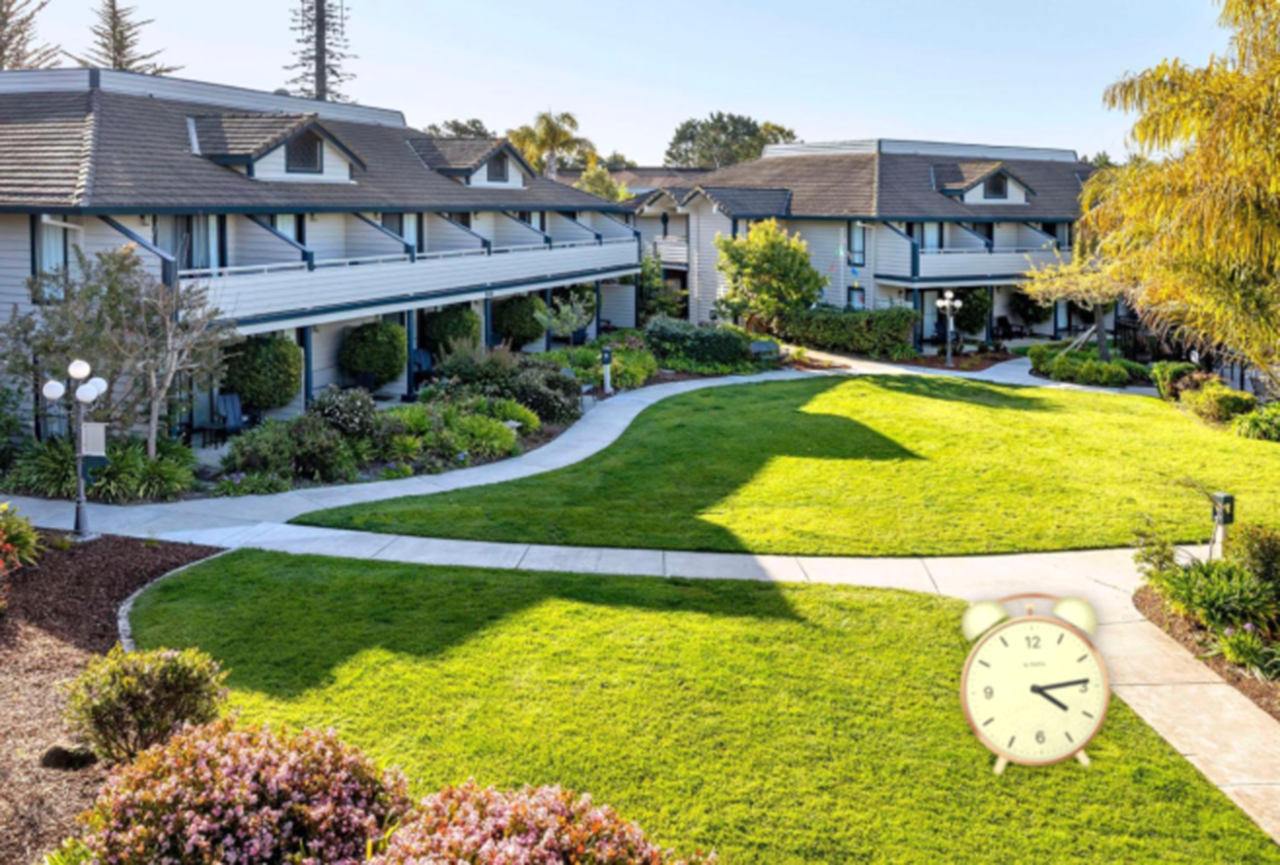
4:14
